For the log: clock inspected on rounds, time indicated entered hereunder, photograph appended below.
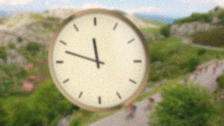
11:48
